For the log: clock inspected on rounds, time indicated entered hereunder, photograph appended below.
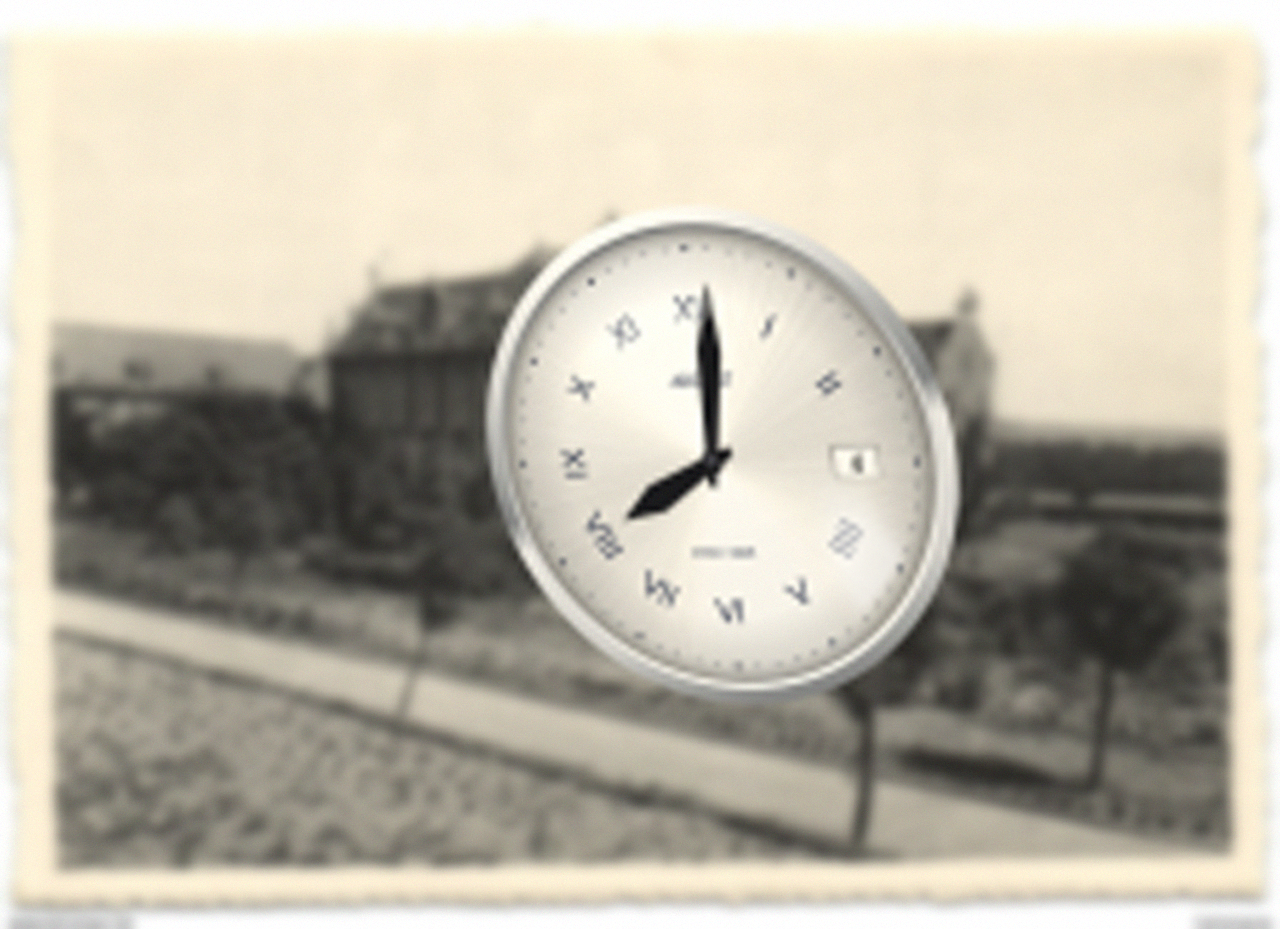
8:01
